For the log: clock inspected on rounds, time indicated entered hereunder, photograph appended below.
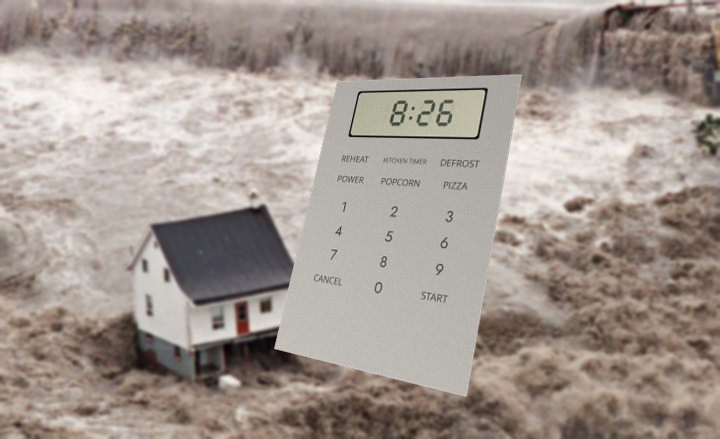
8:26
